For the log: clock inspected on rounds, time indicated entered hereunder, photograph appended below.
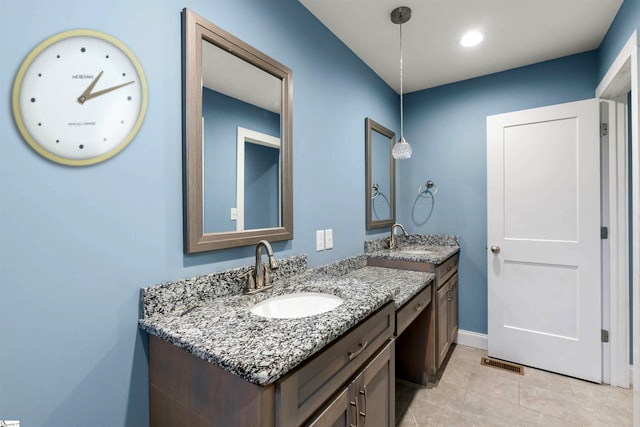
1:12
